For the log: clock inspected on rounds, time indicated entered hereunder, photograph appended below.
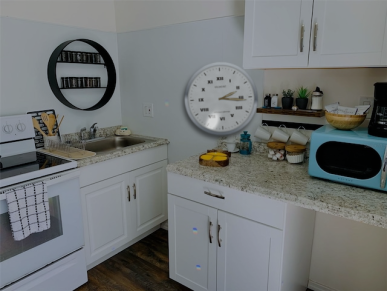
2:16
